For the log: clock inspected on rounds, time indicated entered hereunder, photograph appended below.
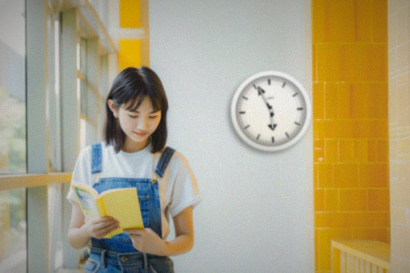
5:56
